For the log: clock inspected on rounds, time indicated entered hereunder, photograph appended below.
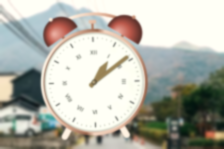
1:09
